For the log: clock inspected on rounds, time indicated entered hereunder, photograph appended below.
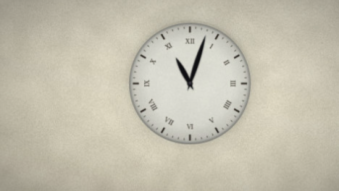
11:03
